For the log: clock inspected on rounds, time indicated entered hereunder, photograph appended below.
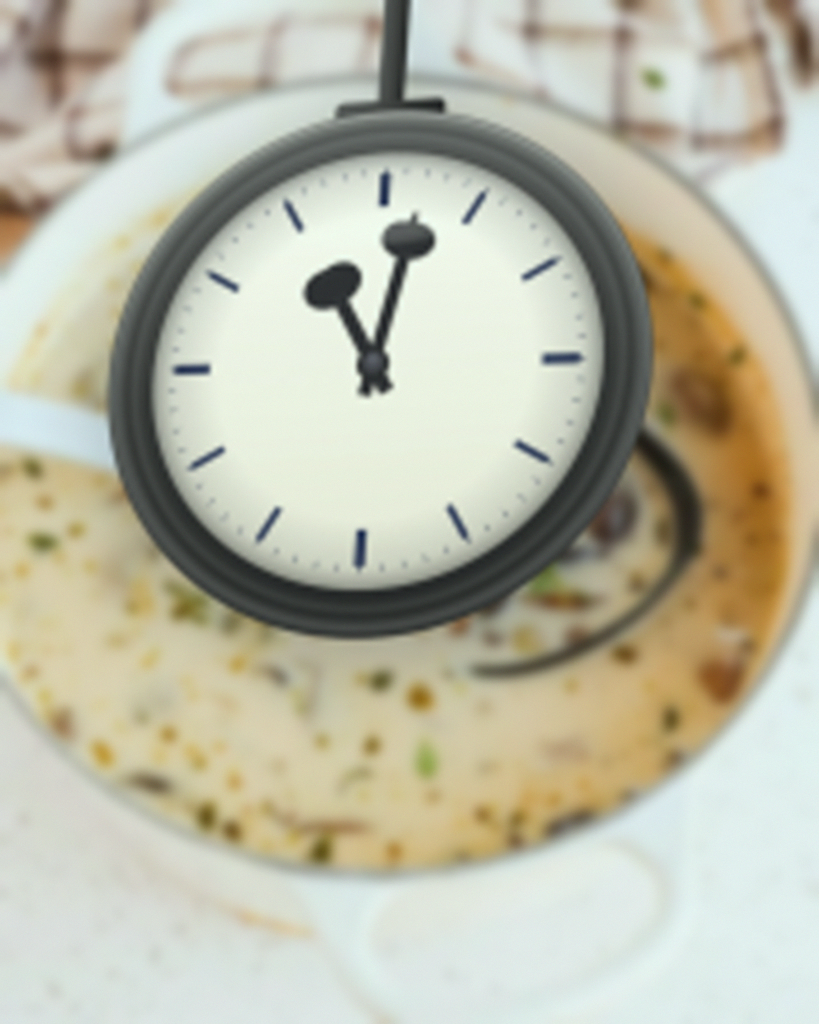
11:02
